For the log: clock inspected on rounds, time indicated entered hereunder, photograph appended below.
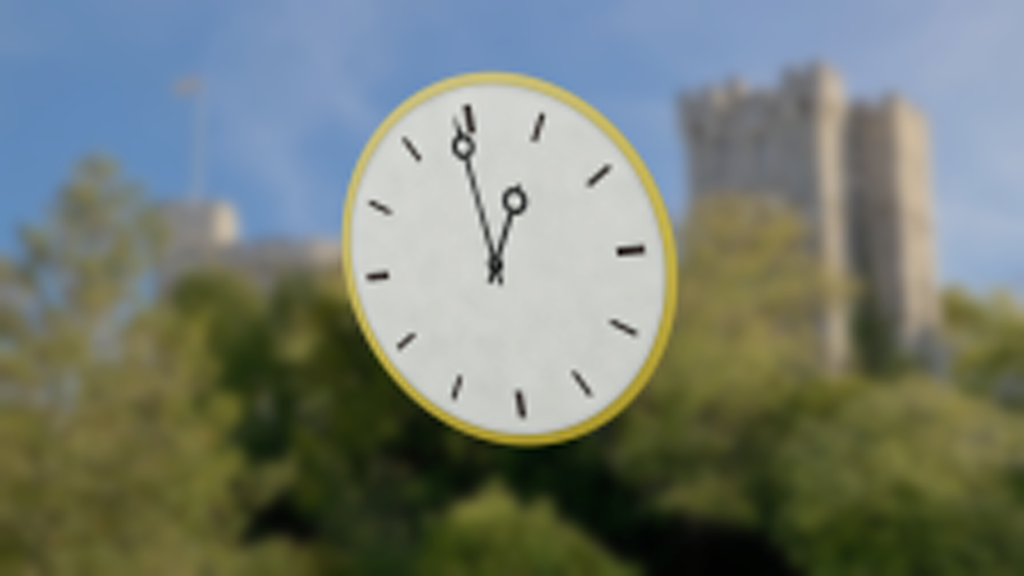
12:59
